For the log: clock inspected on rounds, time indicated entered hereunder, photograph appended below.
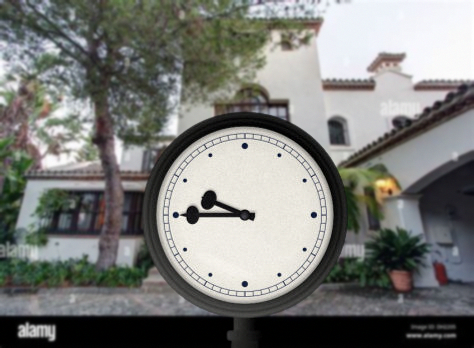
9:45
